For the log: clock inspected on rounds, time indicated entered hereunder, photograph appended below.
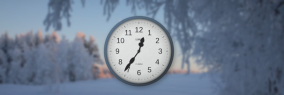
12:36
